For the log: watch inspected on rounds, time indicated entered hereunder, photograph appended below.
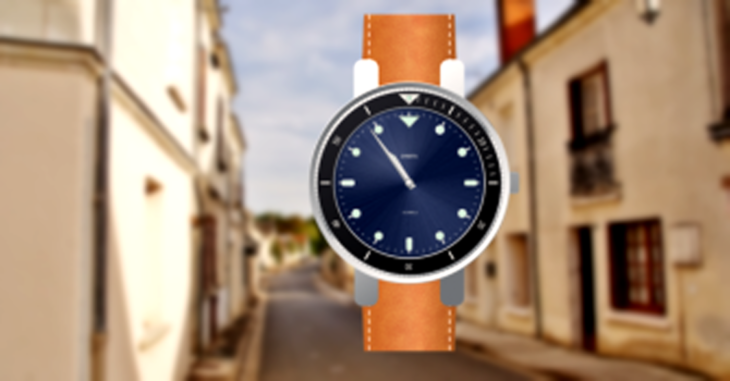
10:54
